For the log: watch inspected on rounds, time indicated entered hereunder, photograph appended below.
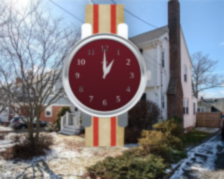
1:00
